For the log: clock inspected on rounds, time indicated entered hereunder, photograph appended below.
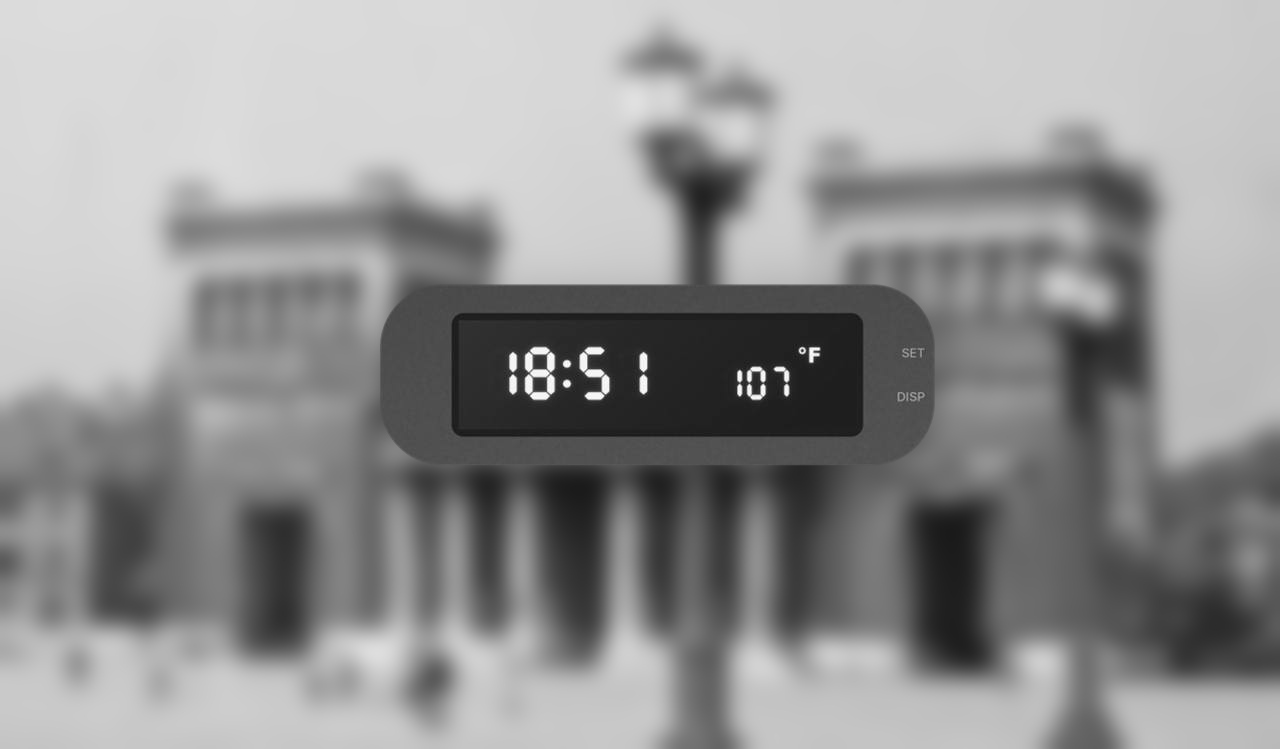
18:51
